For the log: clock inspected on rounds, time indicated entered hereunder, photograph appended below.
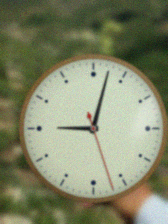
9:02:27
